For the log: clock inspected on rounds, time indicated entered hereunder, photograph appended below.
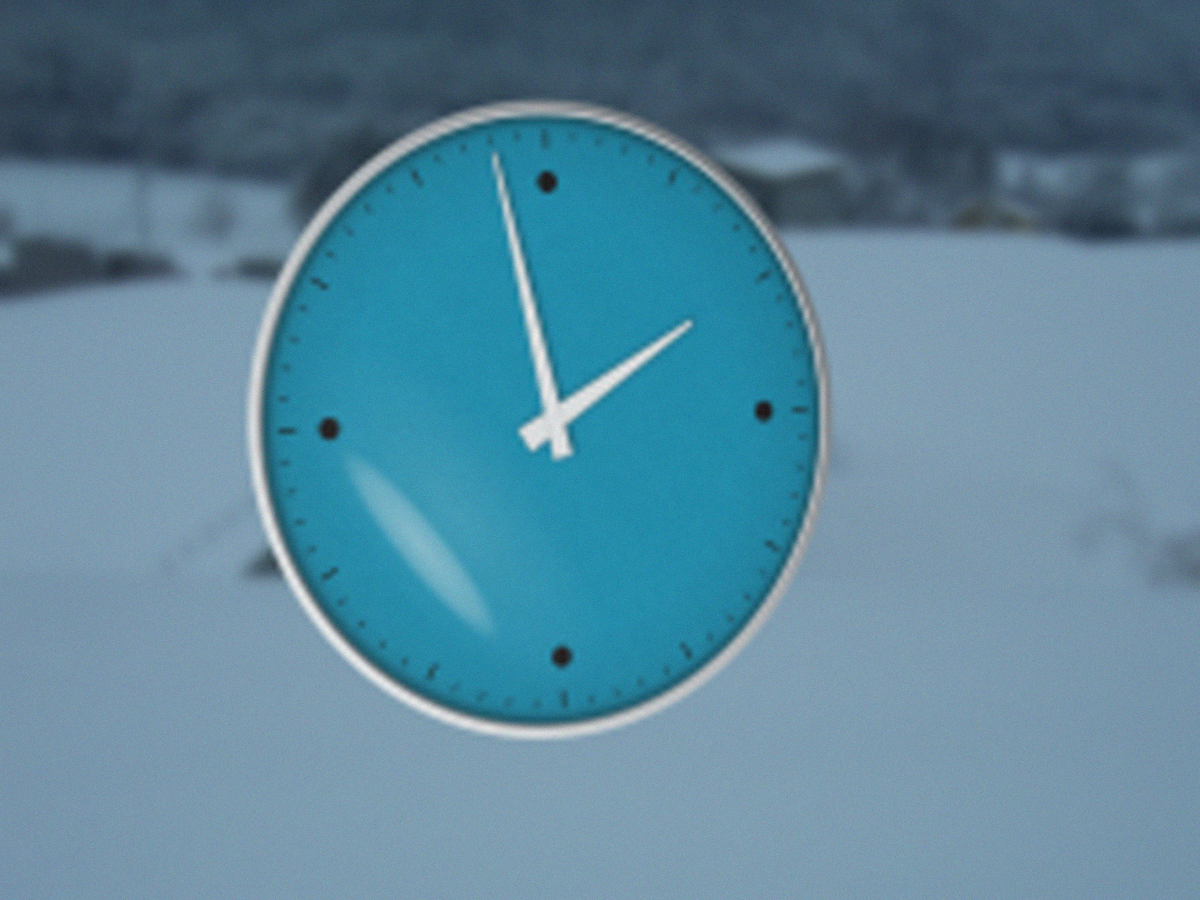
1:58
